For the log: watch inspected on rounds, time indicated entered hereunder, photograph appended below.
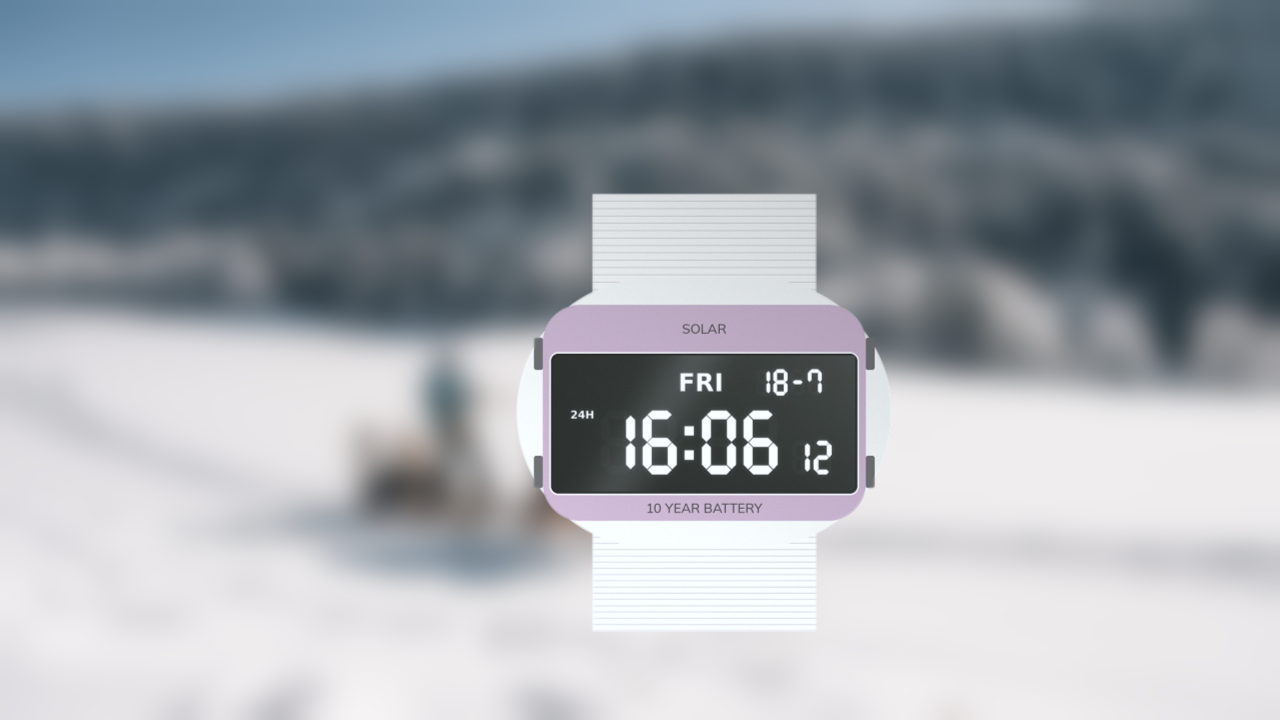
16:06:12
